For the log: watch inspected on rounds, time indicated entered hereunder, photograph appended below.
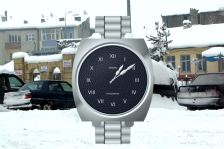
1:09
